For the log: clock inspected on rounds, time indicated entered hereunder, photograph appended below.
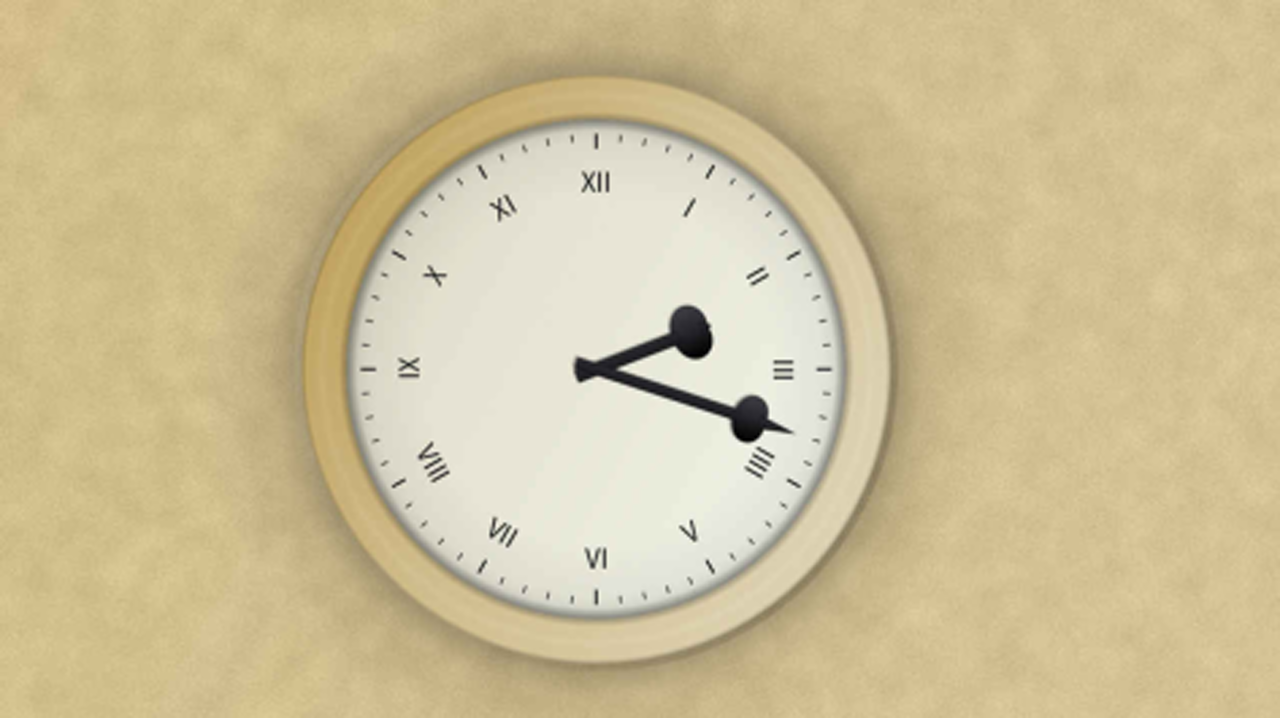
2:18
